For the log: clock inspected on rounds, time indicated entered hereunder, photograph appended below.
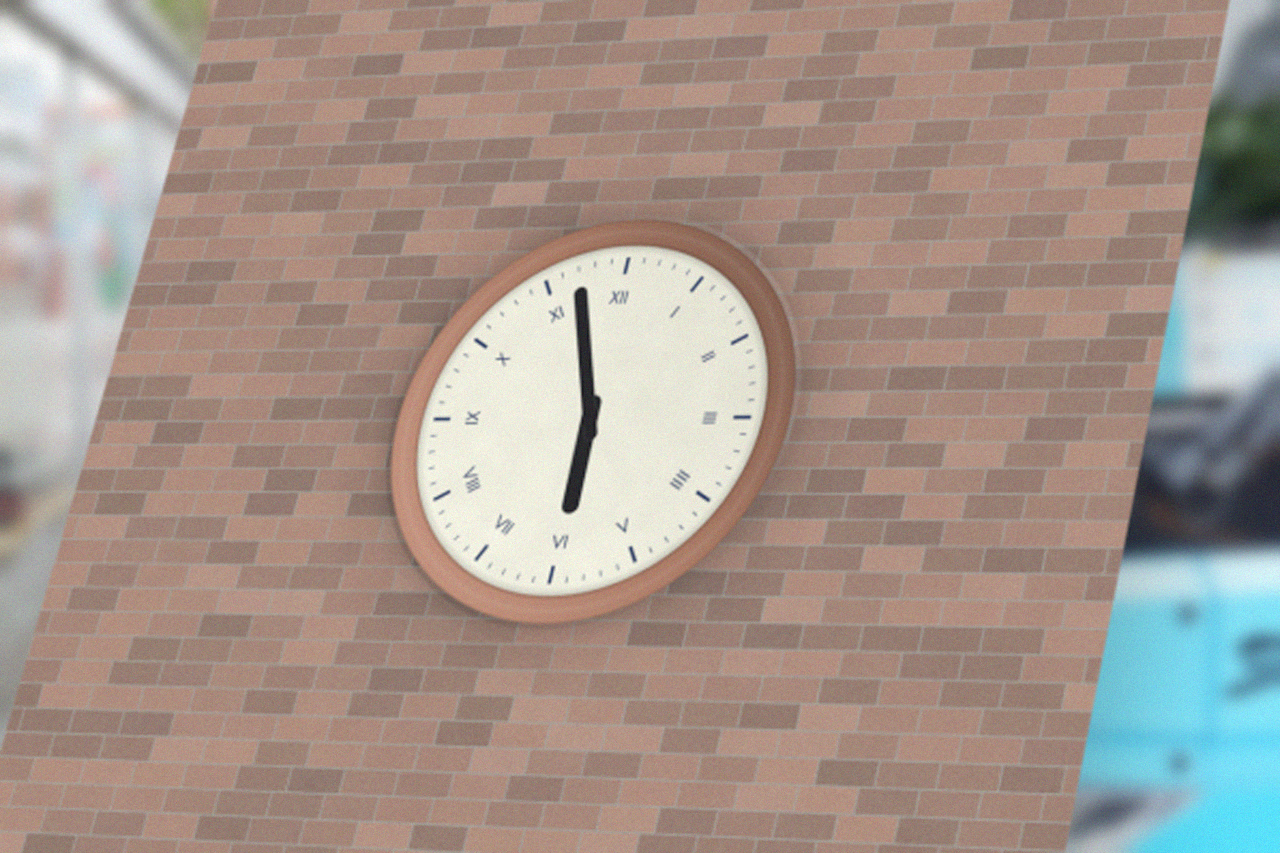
5:57
